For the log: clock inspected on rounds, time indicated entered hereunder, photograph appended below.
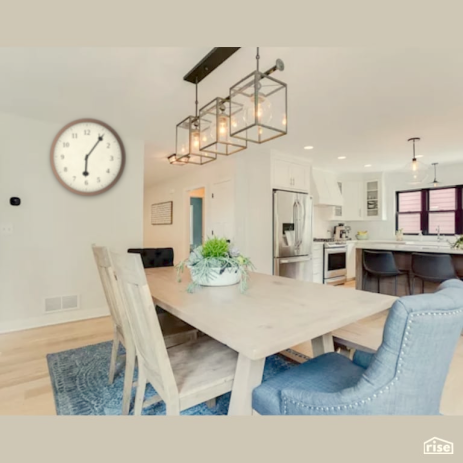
6:06
